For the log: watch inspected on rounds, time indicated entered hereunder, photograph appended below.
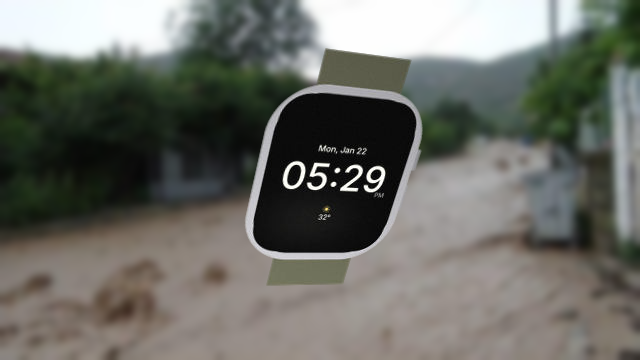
5:29
